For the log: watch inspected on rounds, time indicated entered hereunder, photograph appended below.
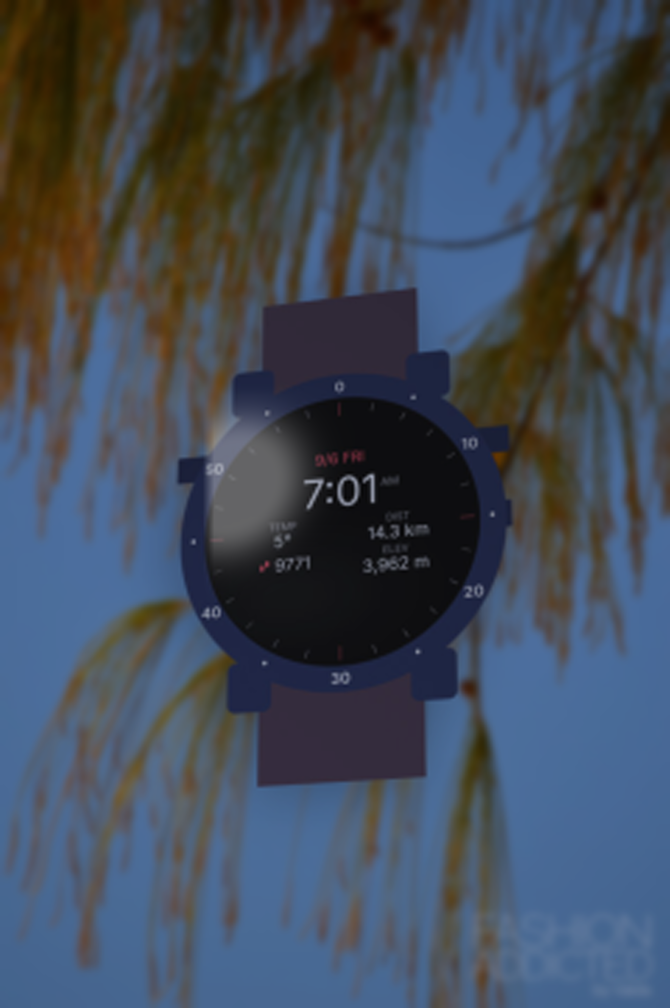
7:01
